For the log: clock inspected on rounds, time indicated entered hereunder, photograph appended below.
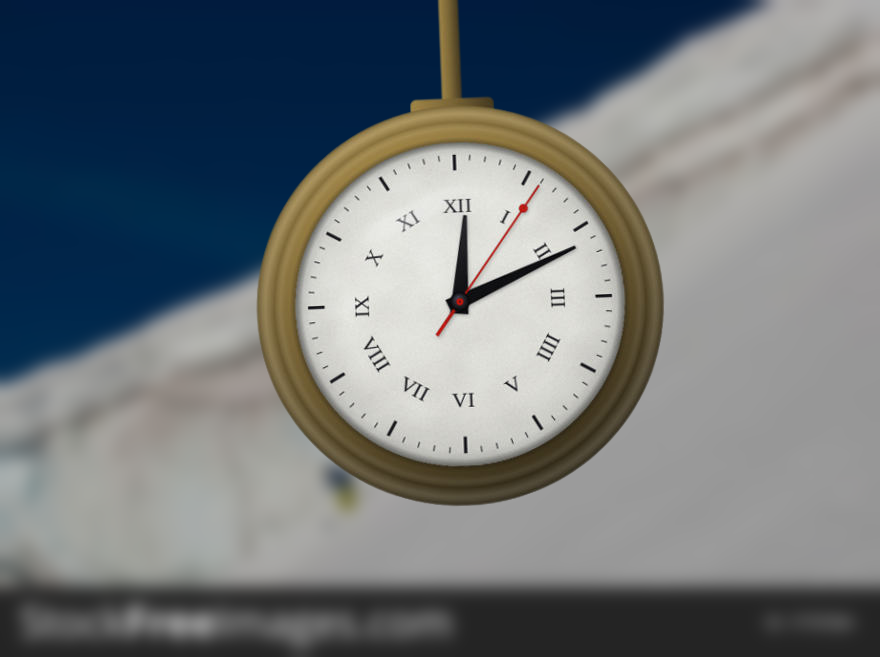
12:11:06
